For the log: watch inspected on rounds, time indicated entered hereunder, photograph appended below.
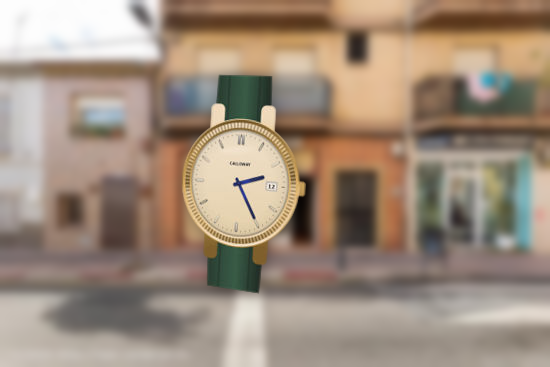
2:25
